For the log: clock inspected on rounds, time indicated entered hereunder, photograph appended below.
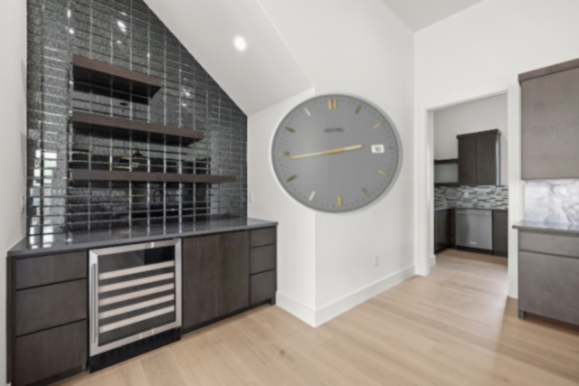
2:44
